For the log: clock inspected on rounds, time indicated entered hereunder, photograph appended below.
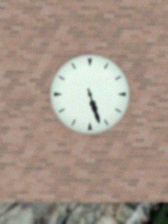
5:27
